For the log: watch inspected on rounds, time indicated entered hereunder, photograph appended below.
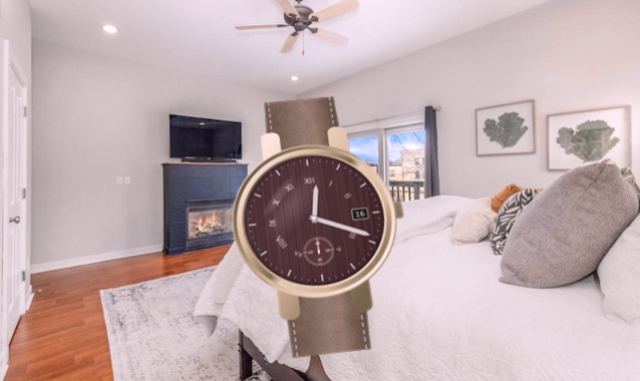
12:19
